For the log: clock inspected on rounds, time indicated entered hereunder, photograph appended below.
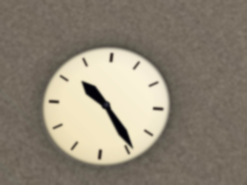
10:24
